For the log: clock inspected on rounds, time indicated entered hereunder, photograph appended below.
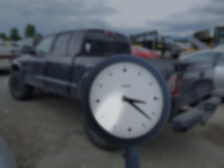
3:22
